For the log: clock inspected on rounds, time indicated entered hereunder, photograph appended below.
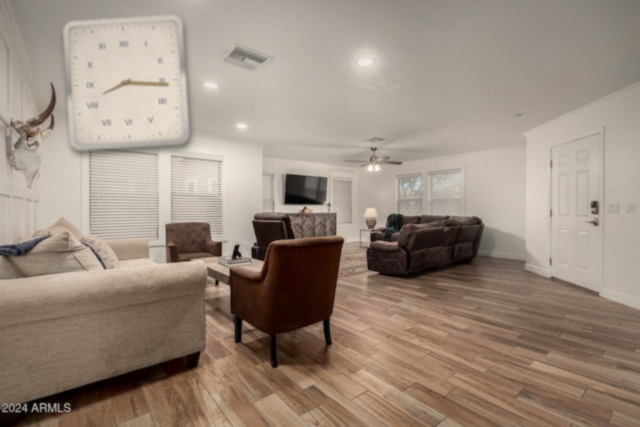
8:16
